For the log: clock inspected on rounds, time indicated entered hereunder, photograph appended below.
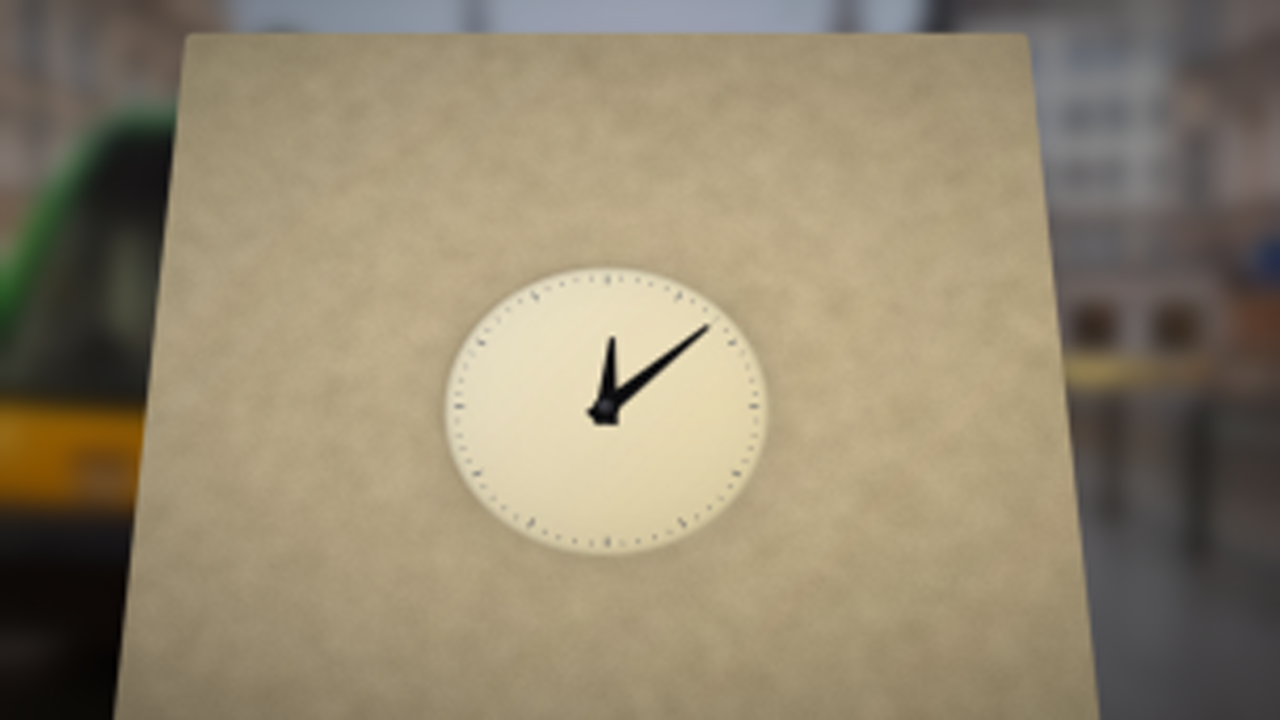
12:08
